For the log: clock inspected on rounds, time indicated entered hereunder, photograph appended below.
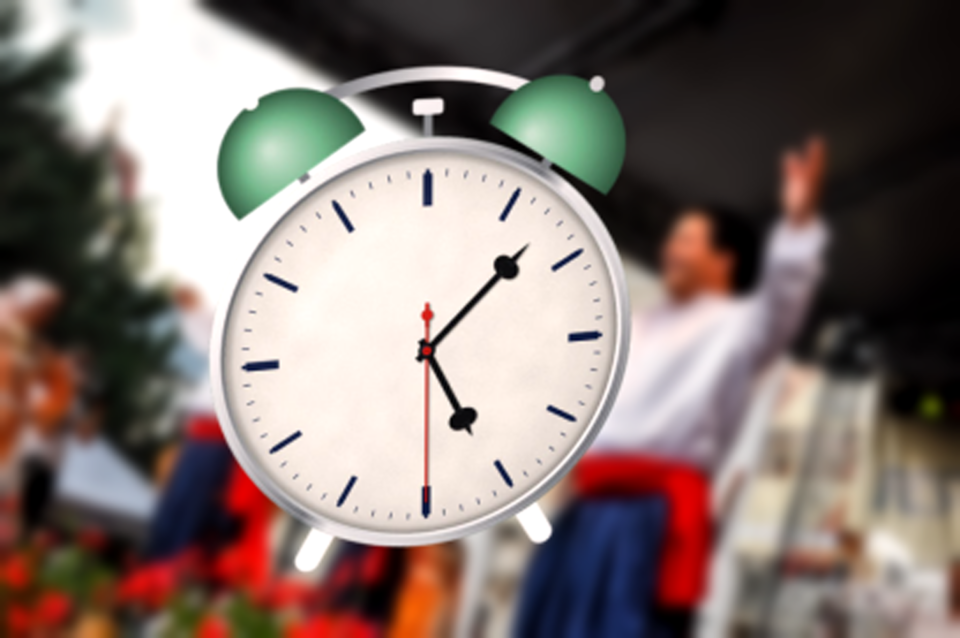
5:07:30
